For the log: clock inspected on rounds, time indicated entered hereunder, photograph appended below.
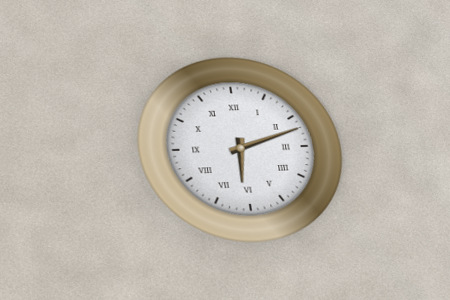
6:12
